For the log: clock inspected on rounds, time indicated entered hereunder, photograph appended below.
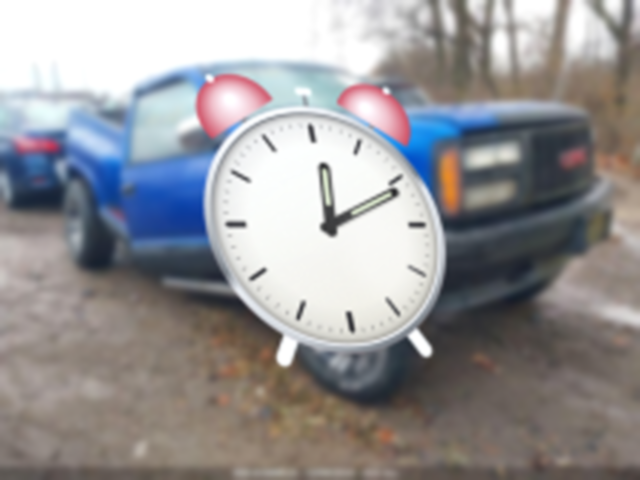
12:11
